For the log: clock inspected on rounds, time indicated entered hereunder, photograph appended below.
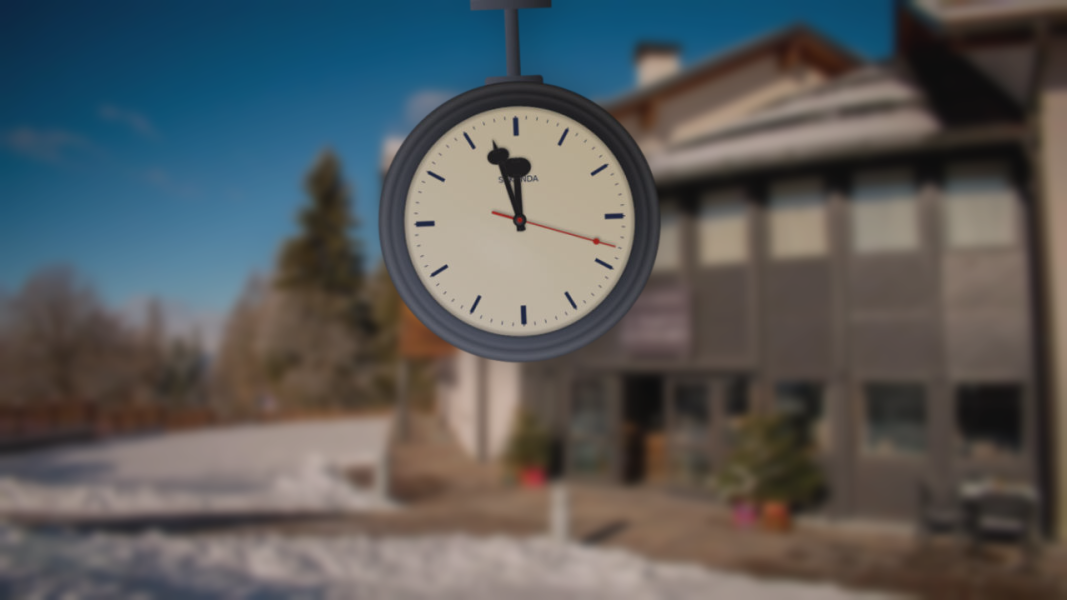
11:57:18
